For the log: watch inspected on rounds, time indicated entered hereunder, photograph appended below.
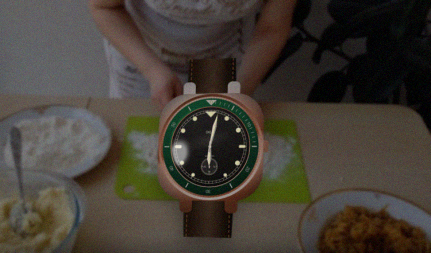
6:02
